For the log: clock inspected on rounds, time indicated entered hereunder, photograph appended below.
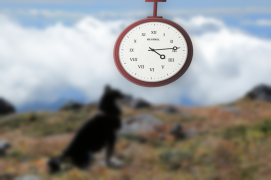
4:14
